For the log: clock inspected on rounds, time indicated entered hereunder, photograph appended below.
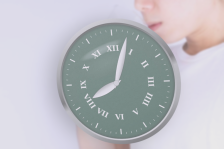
8:03
